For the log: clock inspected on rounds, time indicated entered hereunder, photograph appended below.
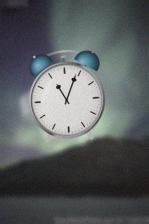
11:04
